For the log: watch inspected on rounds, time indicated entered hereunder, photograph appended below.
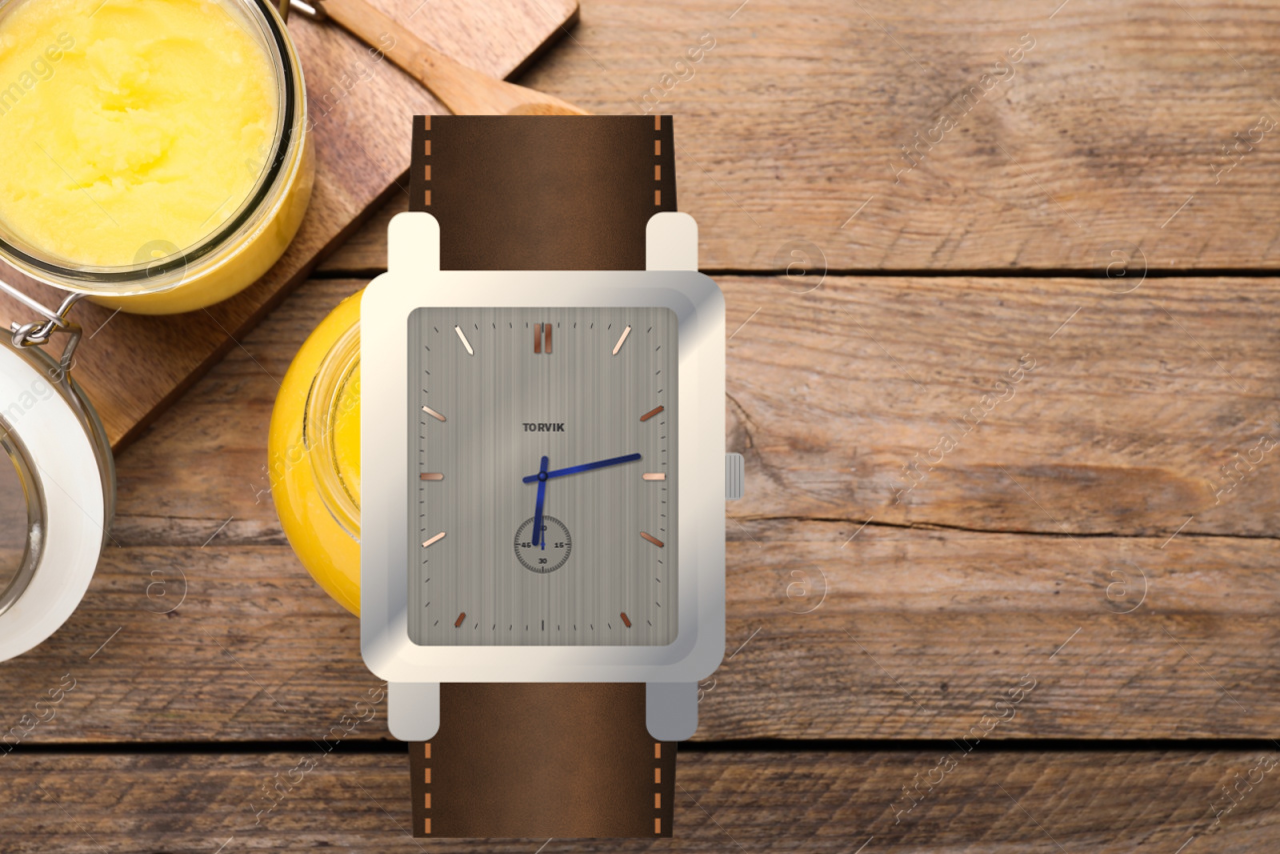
6:13
